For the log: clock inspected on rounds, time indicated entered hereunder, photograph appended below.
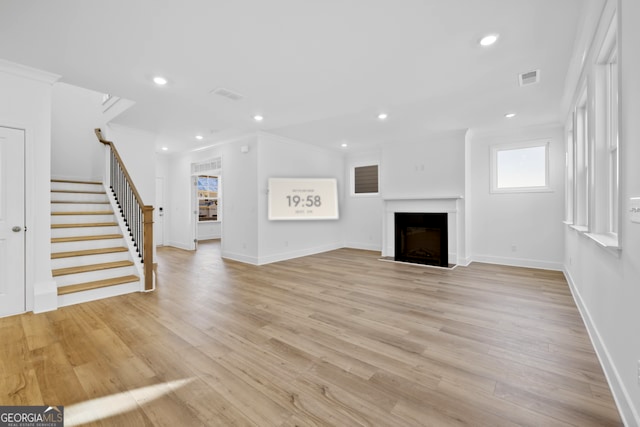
19:58
